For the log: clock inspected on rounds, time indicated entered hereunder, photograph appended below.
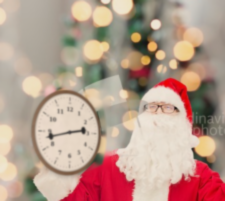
2:43
